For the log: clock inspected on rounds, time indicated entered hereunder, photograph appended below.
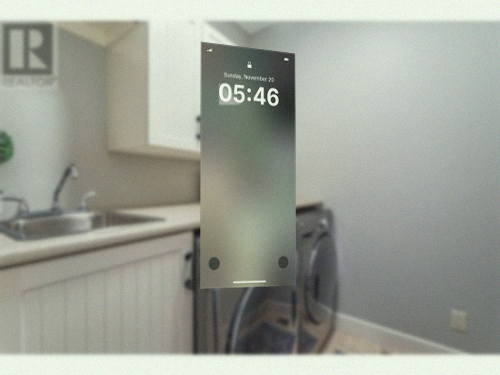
5:46
